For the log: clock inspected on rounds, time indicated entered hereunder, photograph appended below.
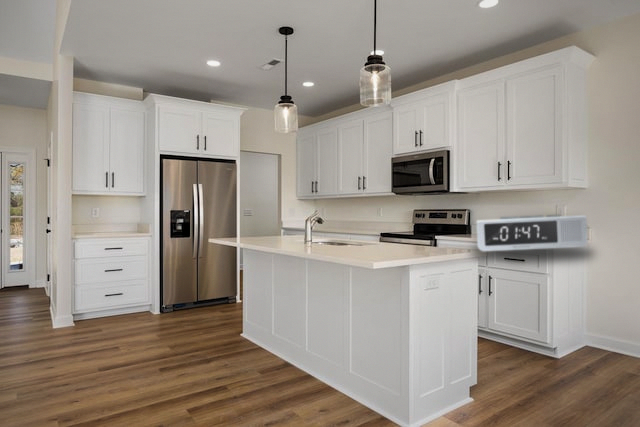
1:47
